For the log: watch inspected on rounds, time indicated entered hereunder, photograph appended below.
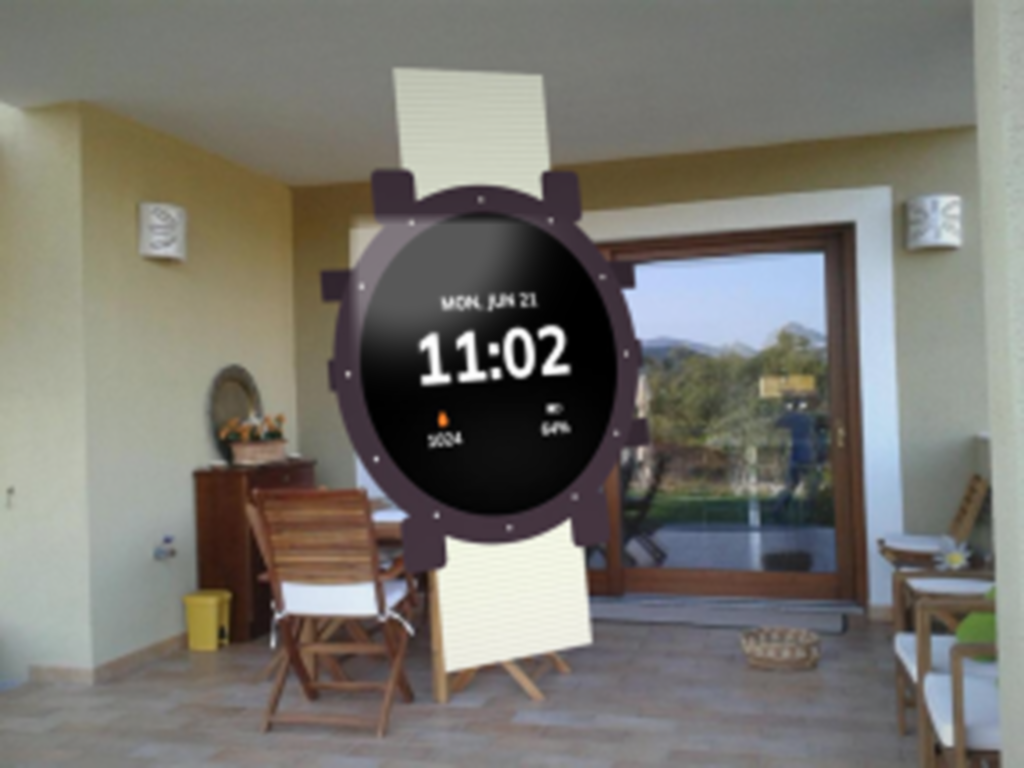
11:02
